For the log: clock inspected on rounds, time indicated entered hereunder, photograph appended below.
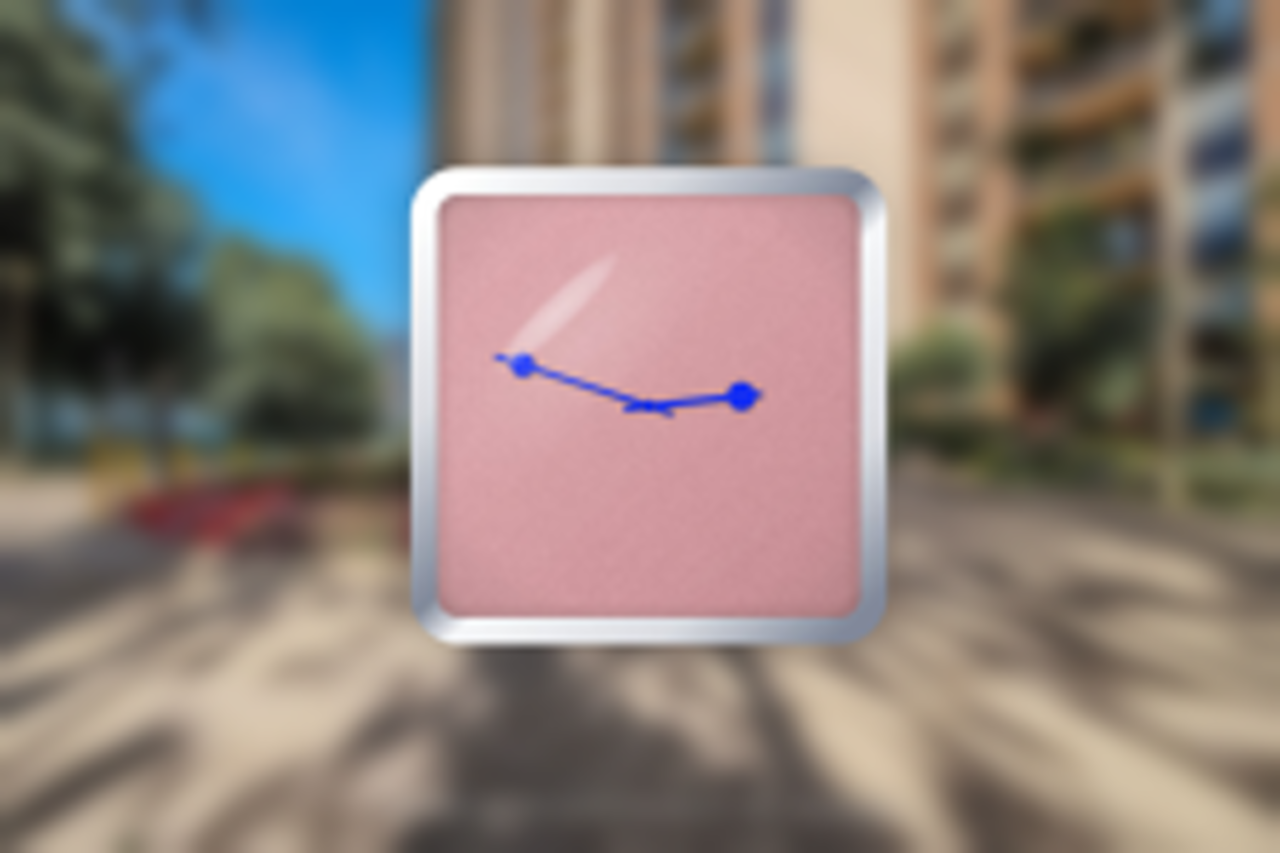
2:48
